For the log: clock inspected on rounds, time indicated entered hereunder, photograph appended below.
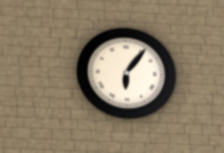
6:06
